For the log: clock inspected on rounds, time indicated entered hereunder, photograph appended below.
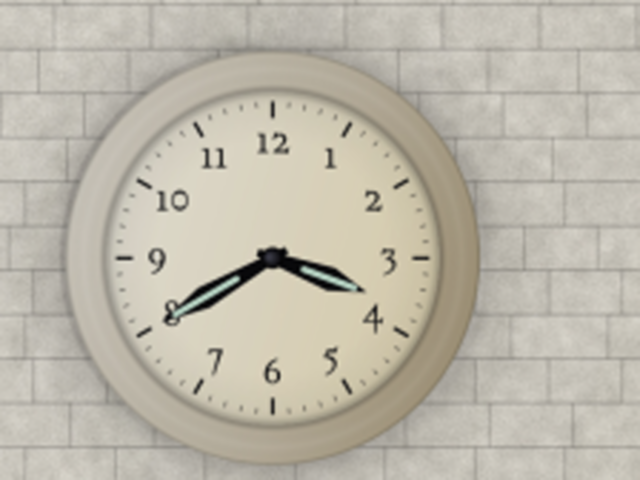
3:40
